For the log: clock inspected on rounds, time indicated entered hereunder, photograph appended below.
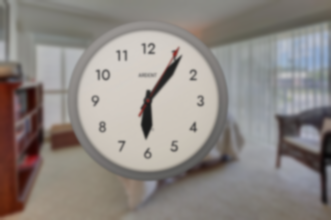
6:06:05
